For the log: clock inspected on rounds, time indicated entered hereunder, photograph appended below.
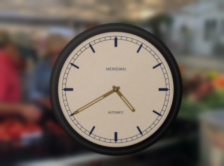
4:40
